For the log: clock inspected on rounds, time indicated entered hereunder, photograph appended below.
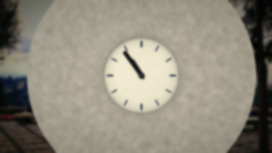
10:54
